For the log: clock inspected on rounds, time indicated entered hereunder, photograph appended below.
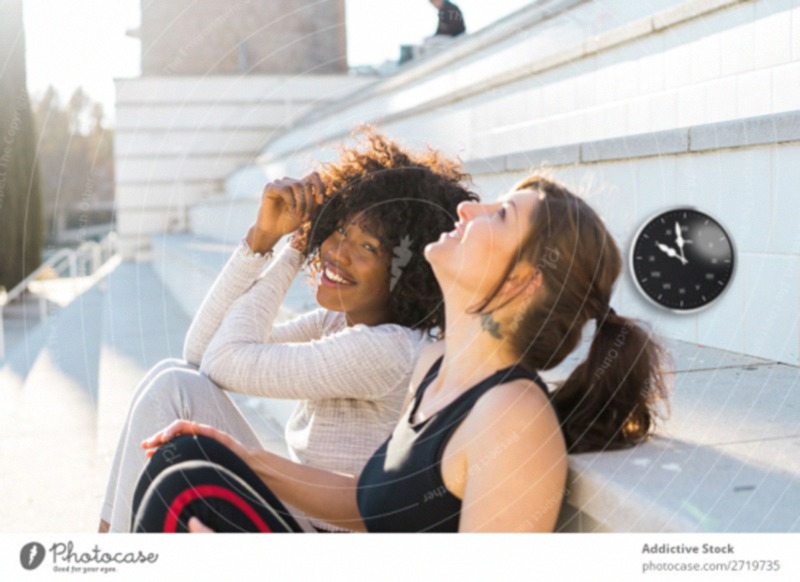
9:58
